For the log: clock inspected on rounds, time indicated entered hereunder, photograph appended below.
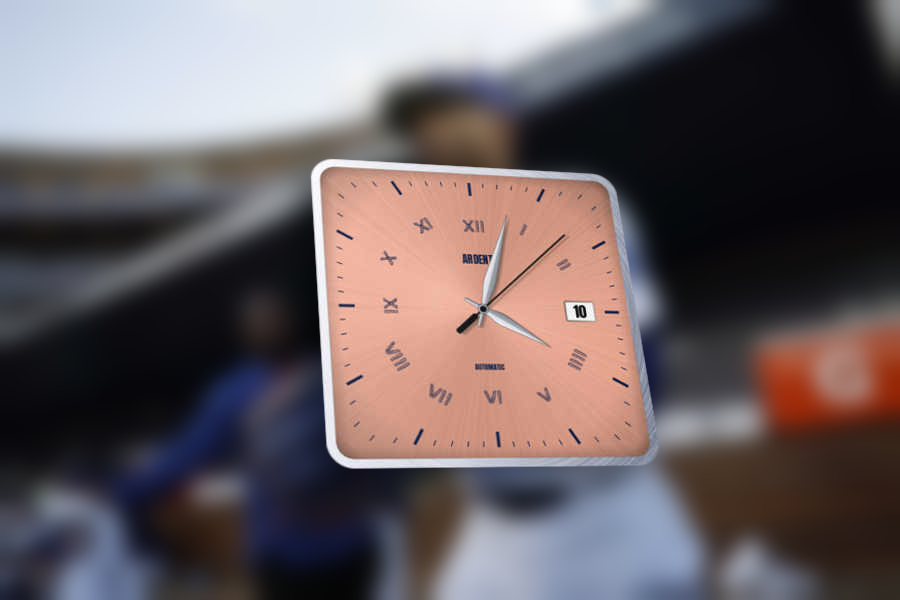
4:03:08
